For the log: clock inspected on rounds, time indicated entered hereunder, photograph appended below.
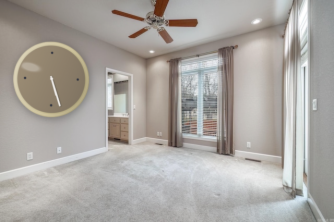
5:27
